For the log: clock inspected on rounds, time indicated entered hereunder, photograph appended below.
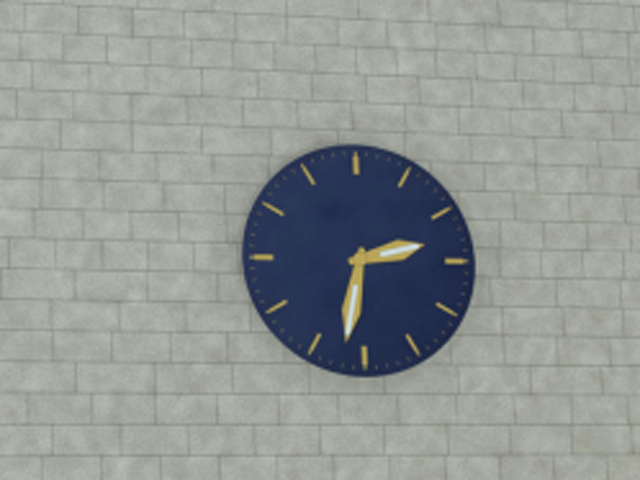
2:32
